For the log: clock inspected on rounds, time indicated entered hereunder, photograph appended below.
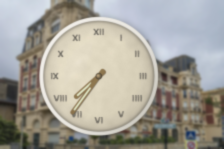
7:36
